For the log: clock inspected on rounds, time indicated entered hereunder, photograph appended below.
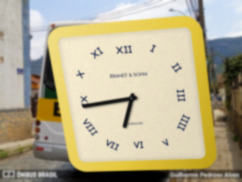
6:44
